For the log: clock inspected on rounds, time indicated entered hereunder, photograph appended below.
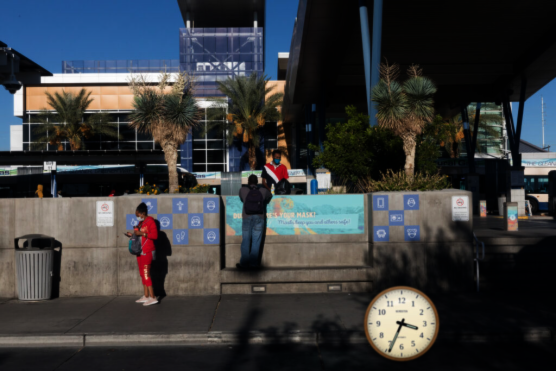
3:34
